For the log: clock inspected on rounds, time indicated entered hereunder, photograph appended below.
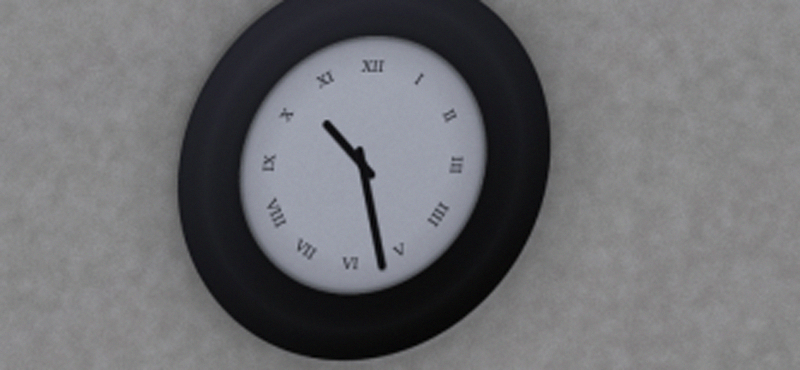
10:27
